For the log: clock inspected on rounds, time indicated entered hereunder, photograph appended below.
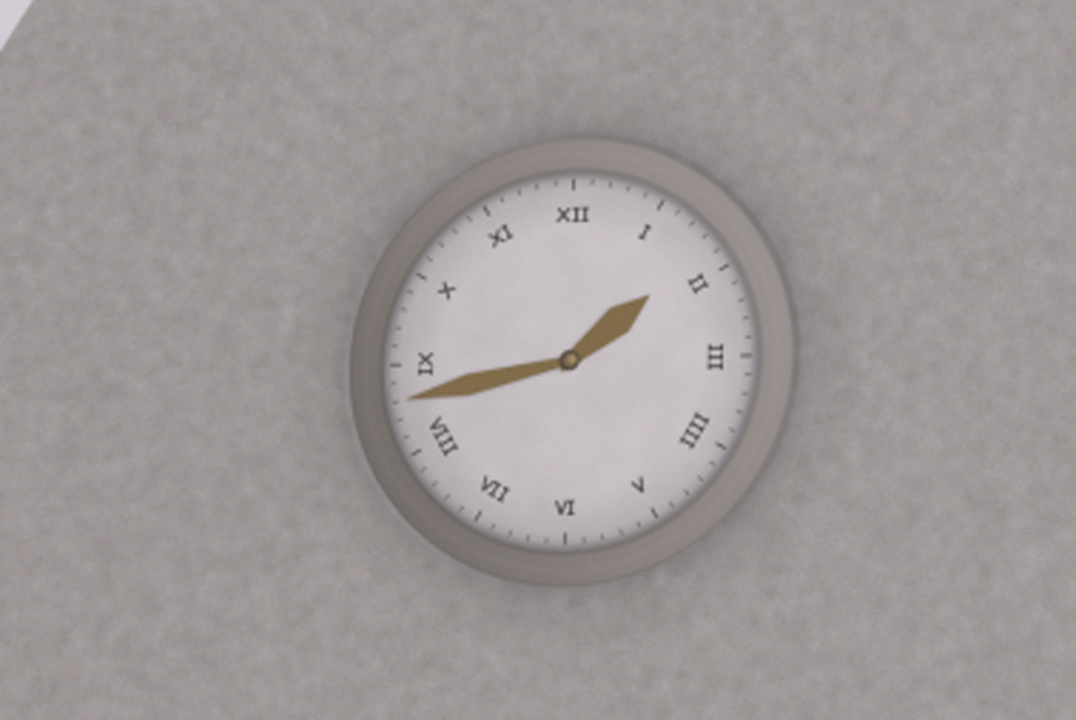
1:43
